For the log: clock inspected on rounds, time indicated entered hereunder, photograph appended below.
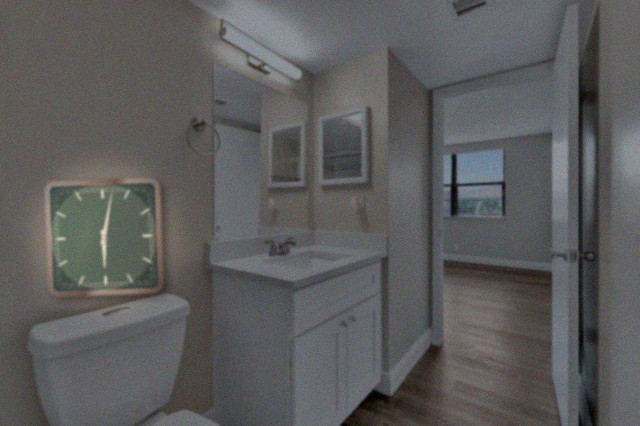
6:02
